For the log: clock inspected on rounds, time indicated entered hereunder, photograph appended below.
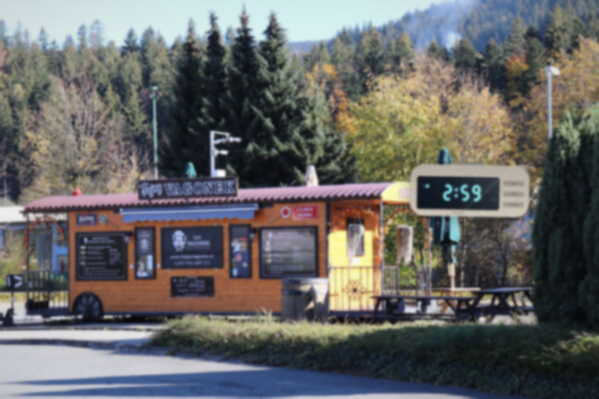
2:59
